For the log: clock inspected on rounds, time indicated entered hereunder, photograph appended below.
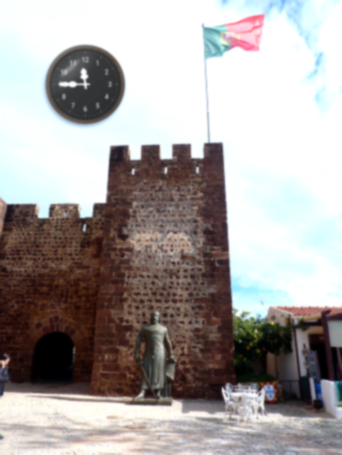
11:45
